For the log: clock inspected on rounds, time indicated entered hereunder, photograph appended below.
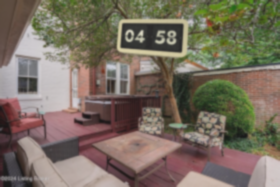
4:58
